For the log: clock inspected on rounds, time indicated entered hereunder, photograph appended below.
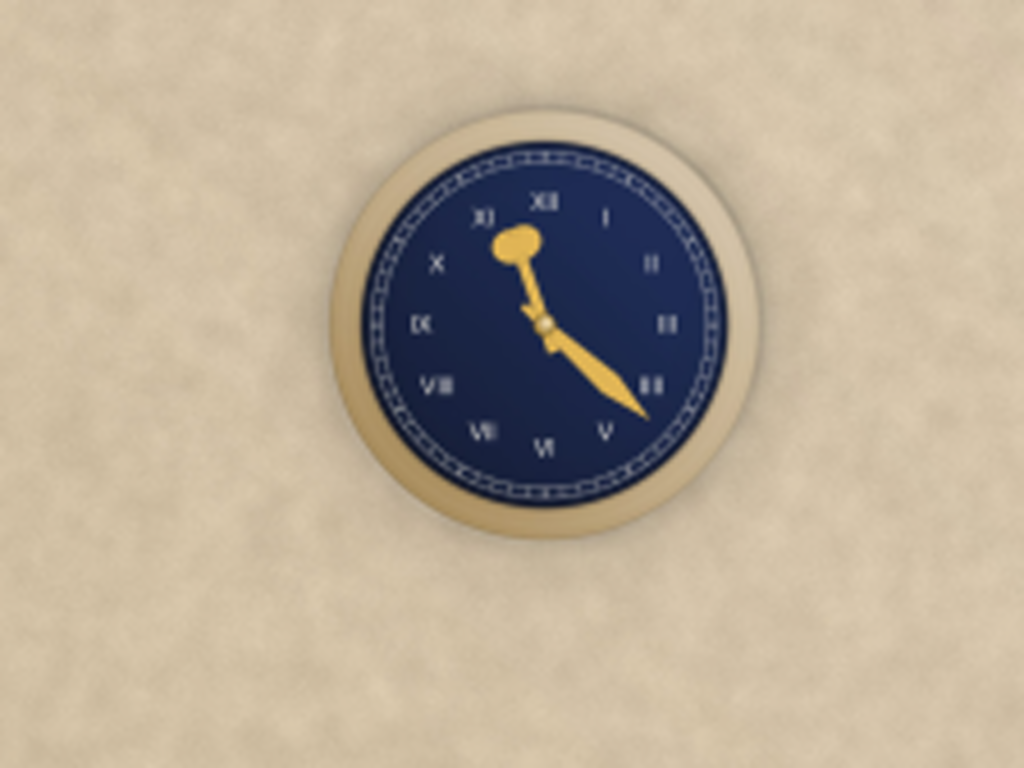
11:22
